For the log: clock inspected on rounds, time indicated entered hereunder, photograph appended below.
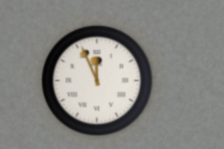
11:56
